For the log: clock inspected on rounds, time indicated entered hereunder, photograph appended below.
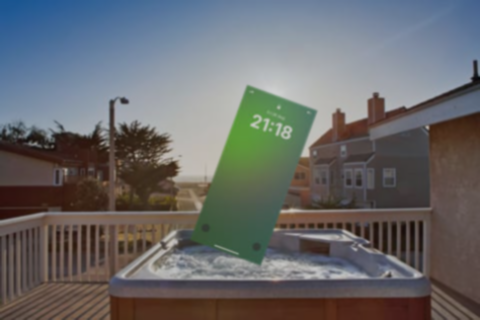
21:18
